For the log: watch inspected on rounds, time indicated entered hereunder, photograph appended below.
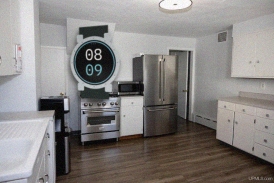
8:09
